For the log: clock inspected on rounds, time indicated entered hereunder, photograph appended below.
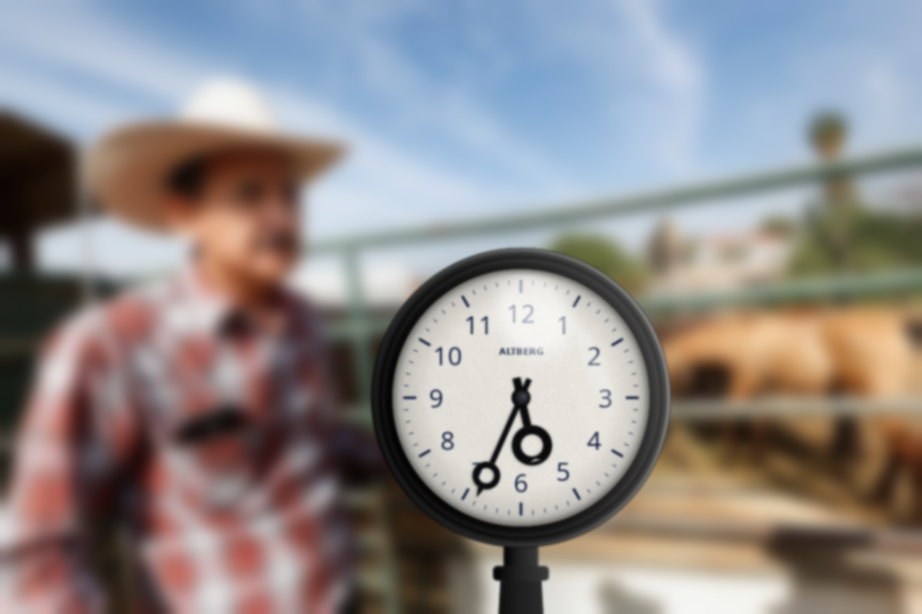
5:34
